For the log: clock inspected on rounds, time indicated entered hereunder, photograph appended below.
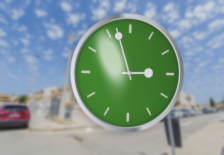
2:57
